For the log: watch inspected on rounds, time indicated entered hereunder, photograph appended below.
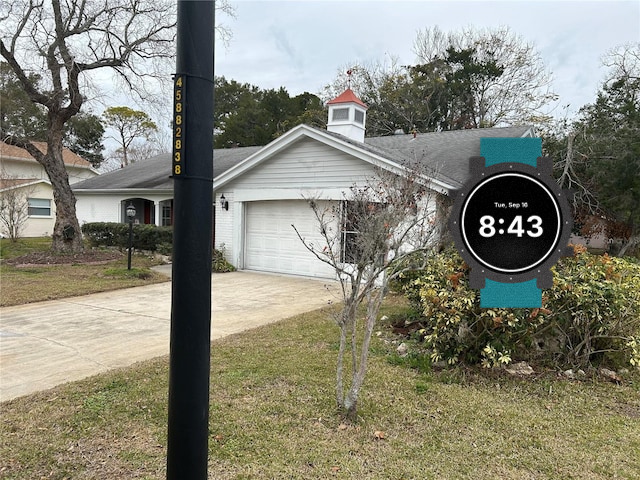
8:43
